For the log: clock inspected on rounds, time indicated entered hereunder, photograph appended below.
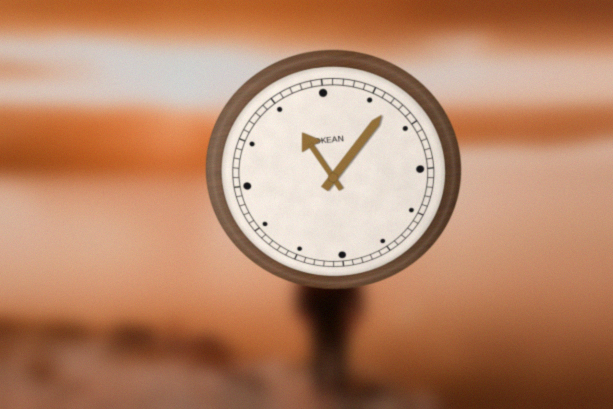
11:07
